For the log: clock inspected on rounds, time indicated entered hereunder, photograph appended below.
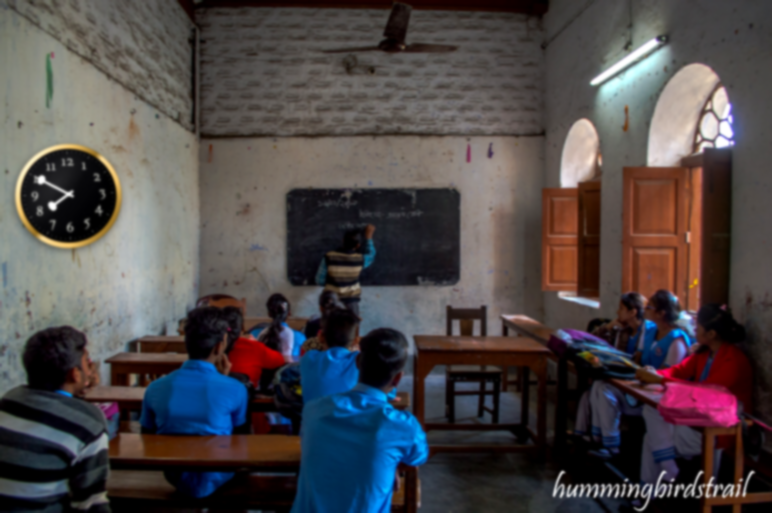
7:50
